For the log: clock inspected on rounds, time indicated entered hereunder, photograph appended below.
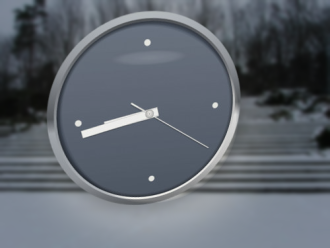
8:43:21
